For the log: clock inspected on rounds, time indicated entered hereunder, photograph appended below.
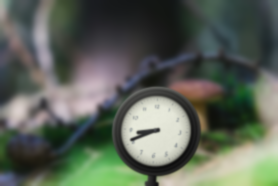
8:41
